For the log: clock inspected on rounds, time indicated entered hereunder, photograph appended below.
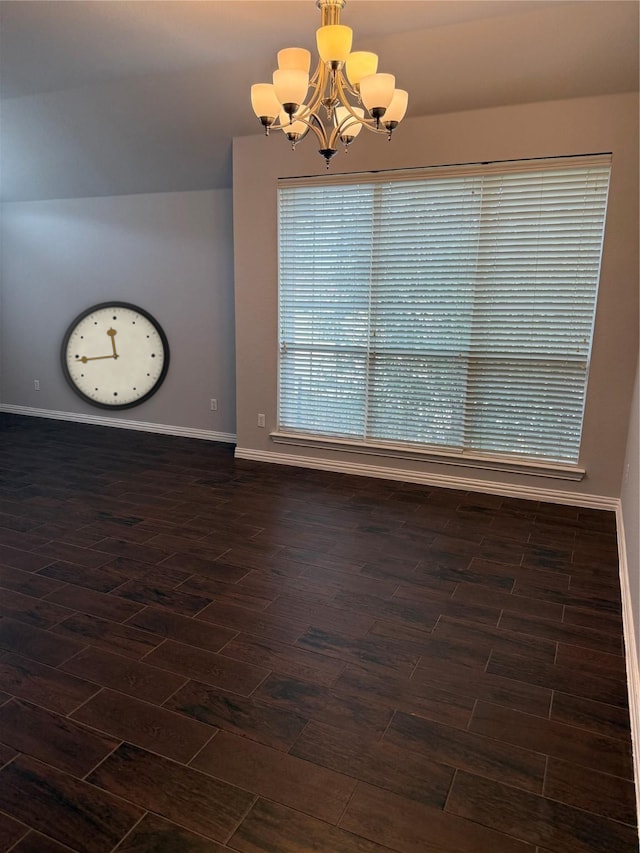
11:44
